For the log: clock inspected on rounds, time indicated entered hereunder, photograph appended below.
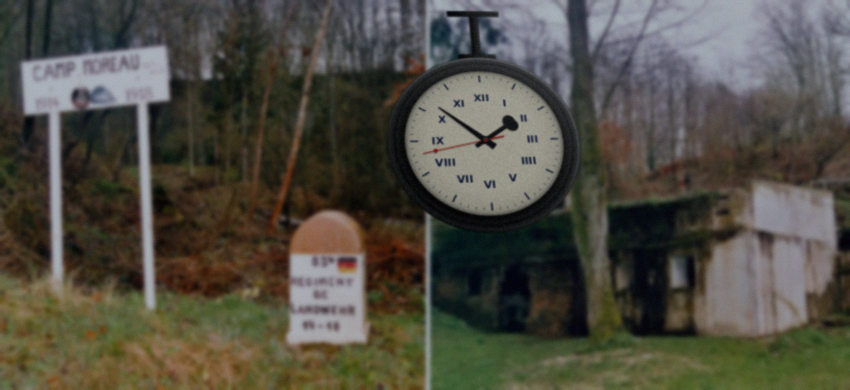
1:51:43
